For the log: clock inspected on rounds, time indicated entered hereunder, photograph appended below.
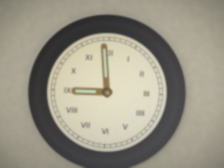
8:59
